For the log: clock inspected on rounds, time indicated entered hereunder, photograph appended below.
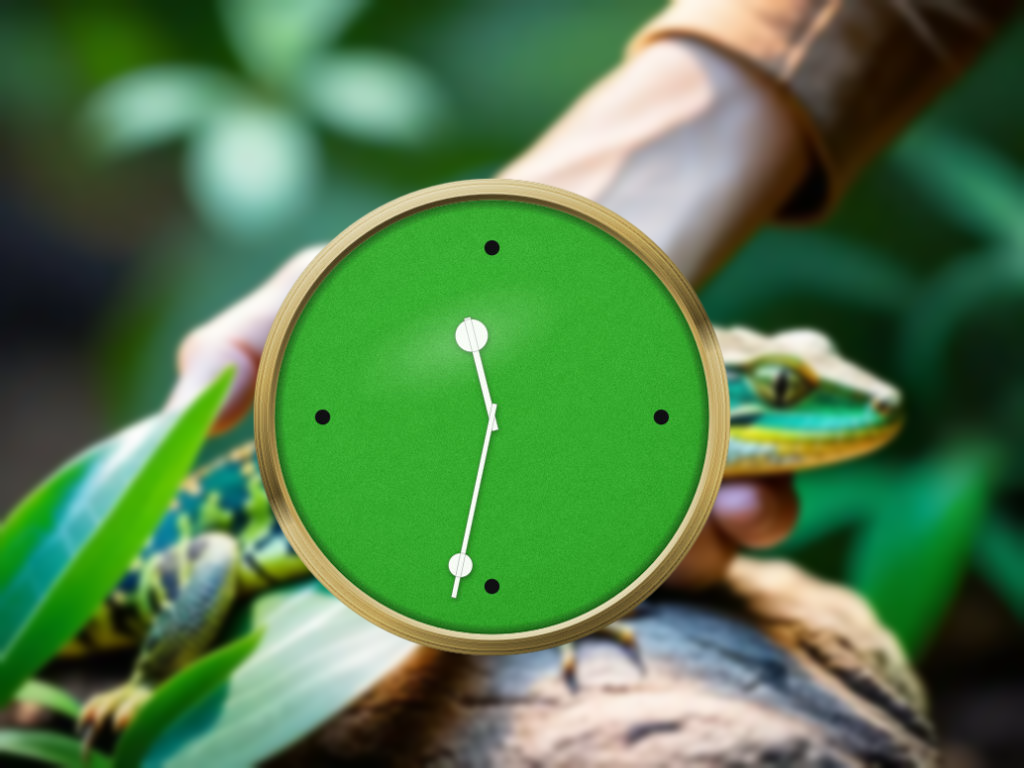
11:32
